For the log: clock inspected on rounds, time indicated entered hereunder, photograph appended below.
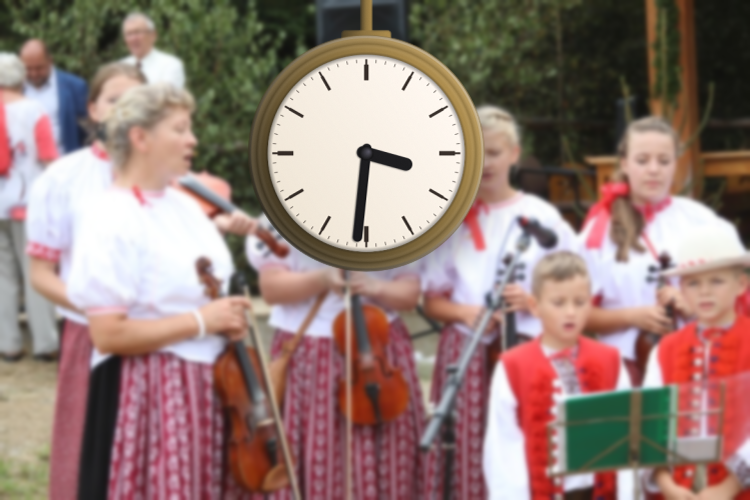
3:31
